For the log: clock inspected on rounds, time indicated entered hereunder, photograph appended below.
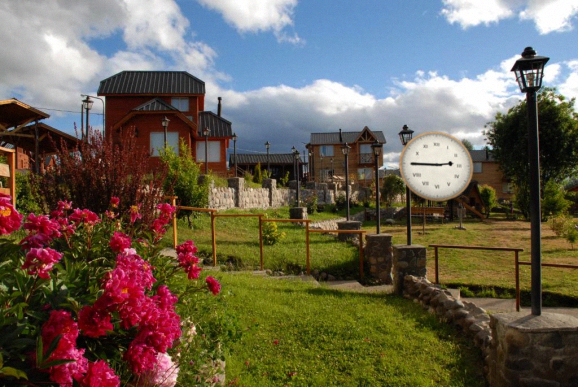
2:45
